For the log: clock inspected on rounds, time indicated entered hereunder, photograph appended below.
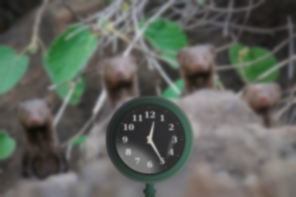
12:25
